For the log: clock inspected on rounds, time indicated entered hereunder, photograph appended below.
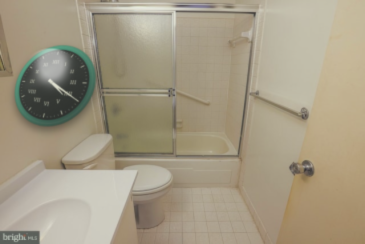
4:20
